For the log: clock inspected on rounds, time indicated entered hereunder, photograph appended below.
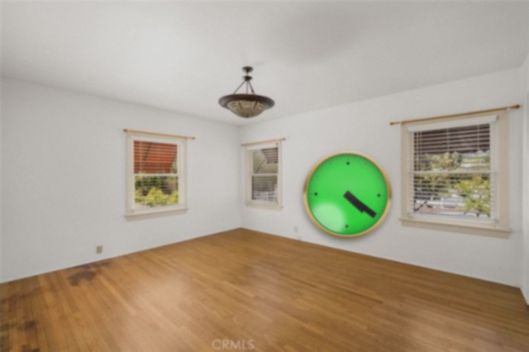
4:21
